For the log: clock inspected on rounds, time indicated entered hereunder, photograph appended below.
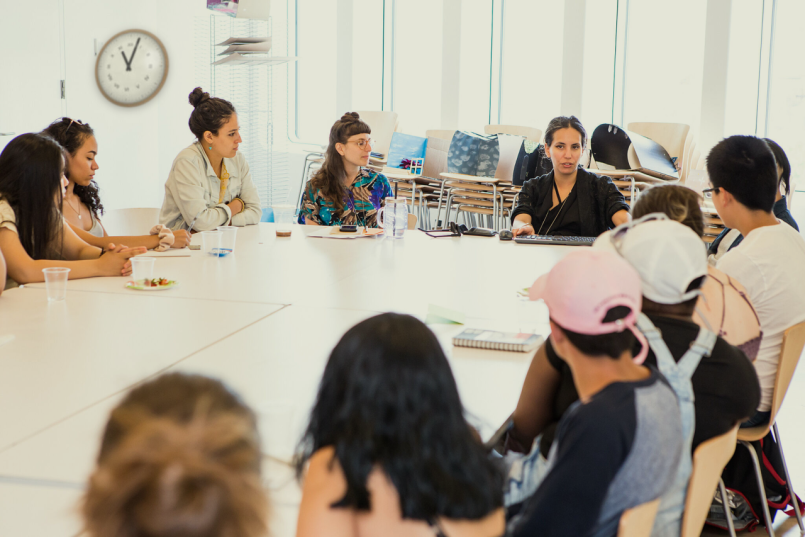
11:03
